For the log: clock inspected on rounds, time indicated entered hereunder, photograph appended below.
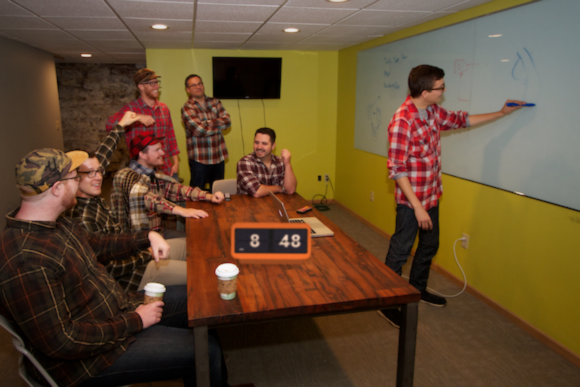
8:48
